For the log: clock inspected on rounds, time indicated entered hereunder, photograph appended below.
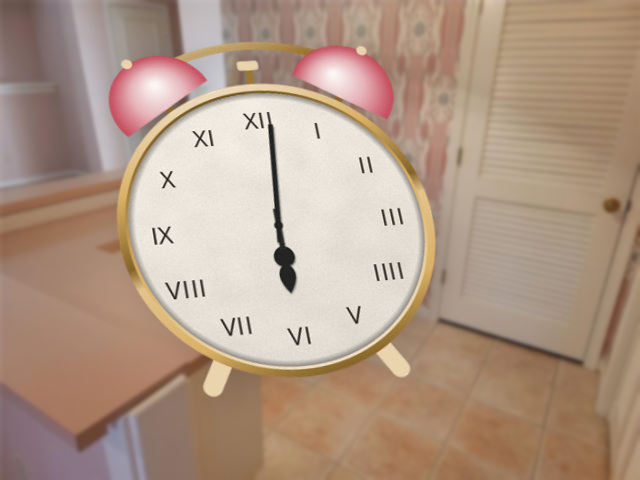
6:01
